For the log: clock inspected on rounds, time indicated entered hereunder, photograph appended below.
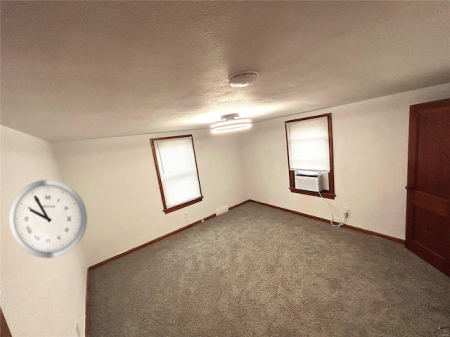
9:55
